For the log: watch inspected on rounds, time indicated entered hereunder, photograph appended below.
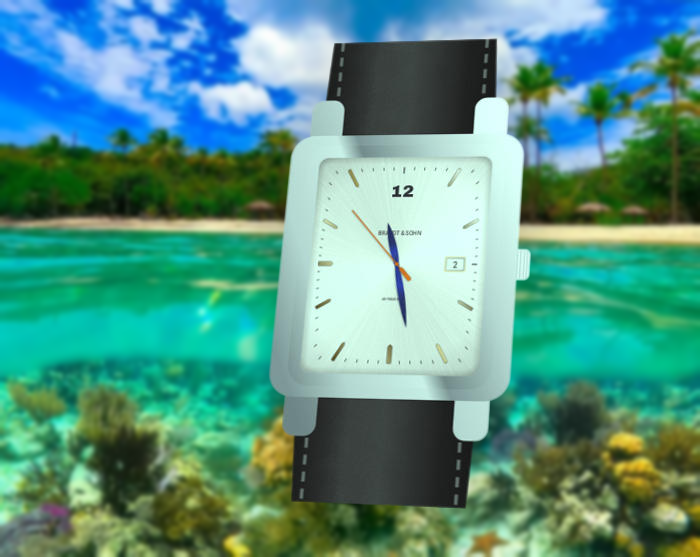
11:27:53
